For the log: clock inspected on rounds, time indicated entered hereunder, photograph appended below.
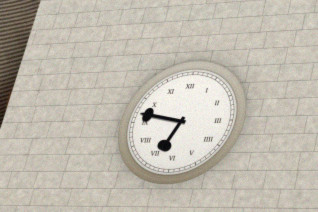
6:47
